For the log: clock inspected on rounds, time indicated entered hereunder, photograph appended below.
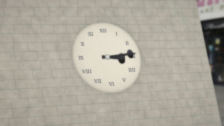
3:14
